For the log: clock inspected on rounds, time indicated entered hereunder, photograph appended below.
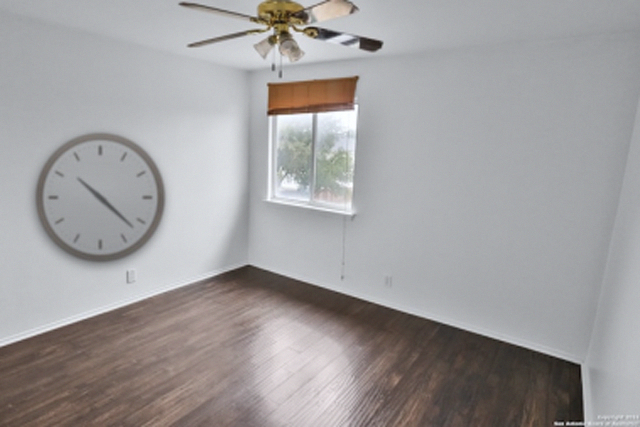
10:22
